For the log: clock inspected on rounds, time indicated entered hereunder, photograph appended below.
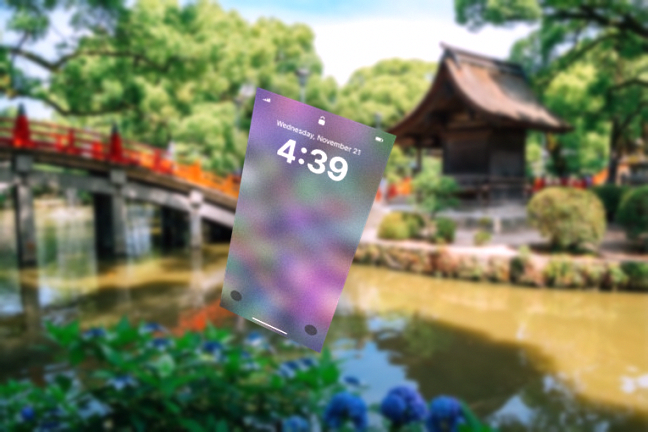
4:39
